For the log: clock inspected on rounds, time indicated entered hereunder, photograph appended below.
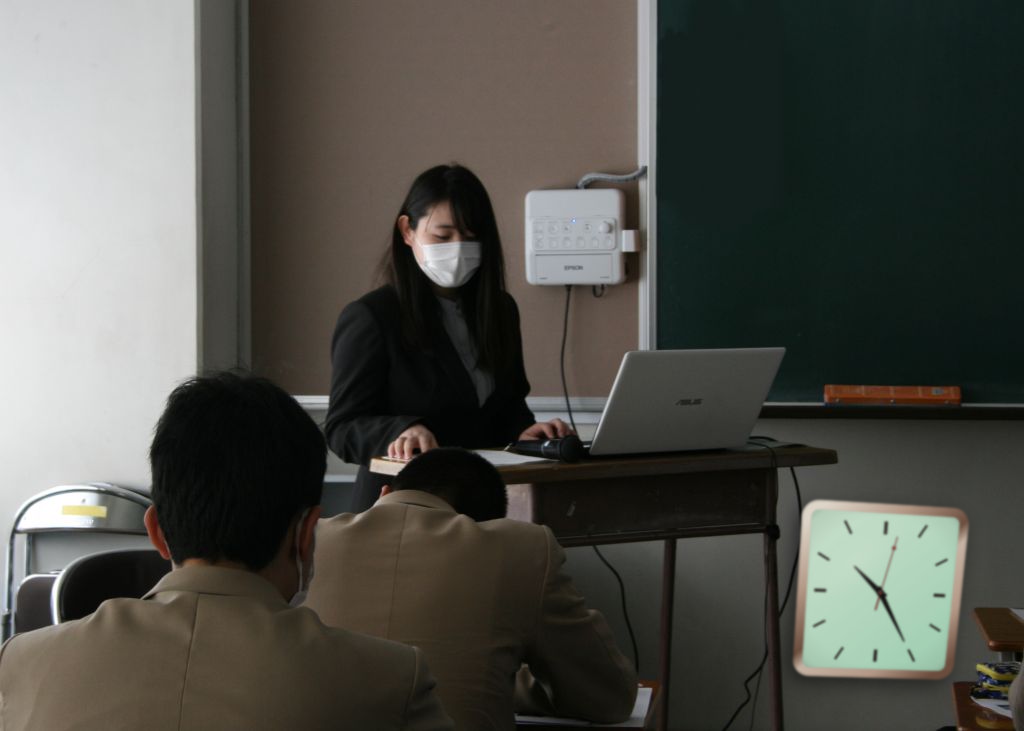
10:25:02
